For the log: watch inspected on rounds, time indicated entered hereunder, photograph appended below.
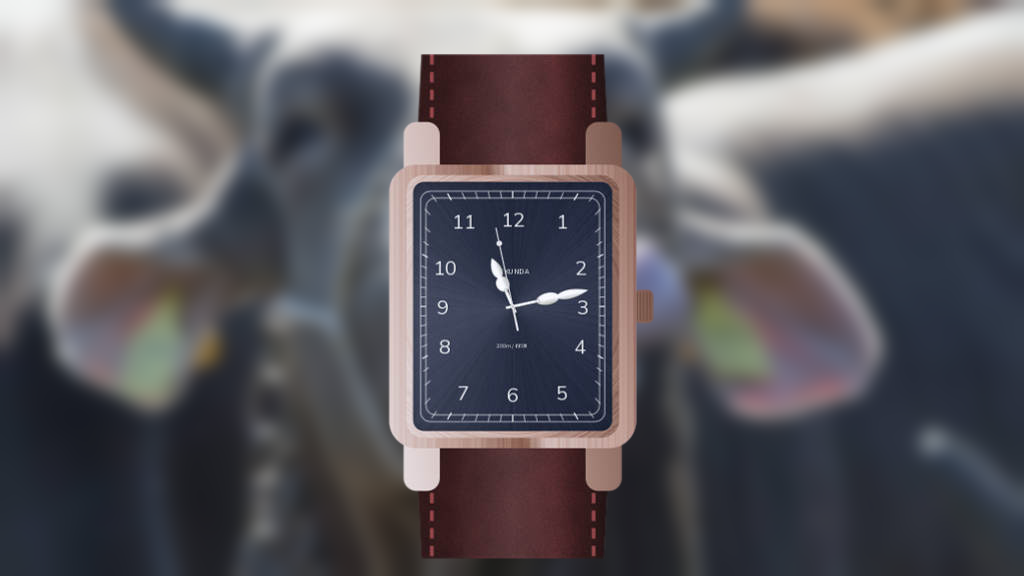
11:12:58
